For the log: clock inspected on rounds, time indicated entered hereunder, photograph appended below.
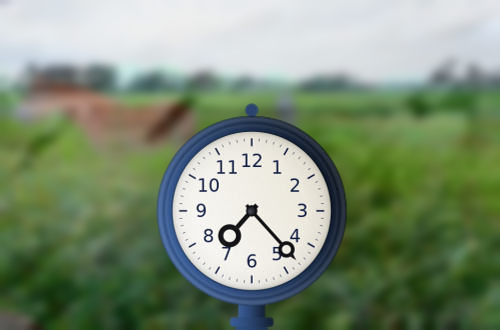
7:23
